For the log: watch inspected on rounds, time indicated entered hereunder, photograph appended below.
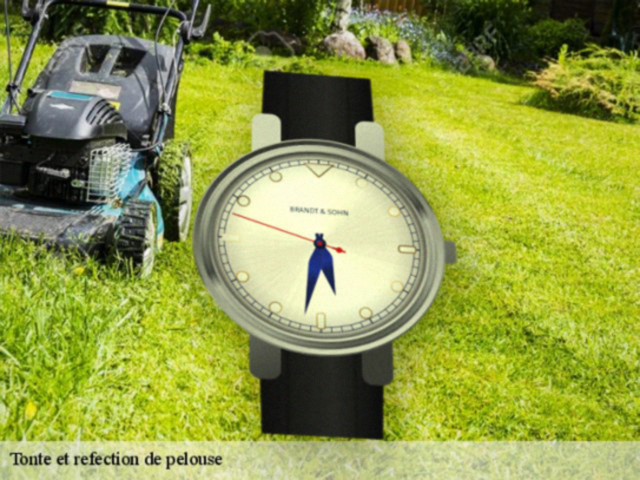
5:31:48
